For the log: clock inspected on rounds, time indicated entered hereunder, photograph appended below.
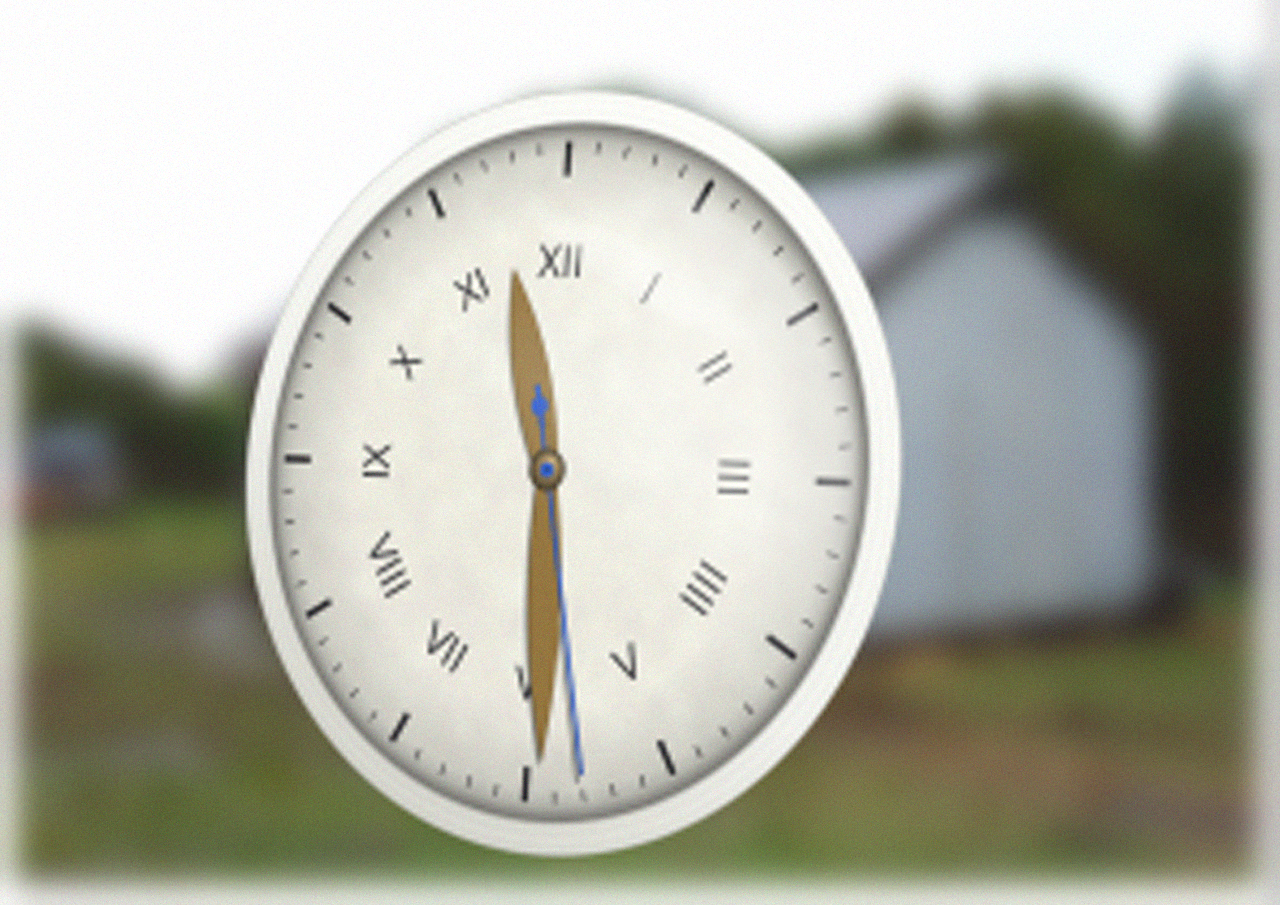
11:29:28
